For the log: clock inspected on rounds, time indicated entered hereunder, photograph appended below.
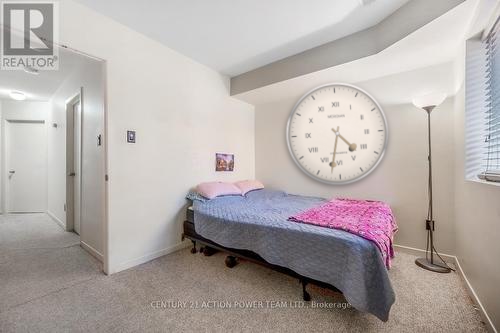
4:32
